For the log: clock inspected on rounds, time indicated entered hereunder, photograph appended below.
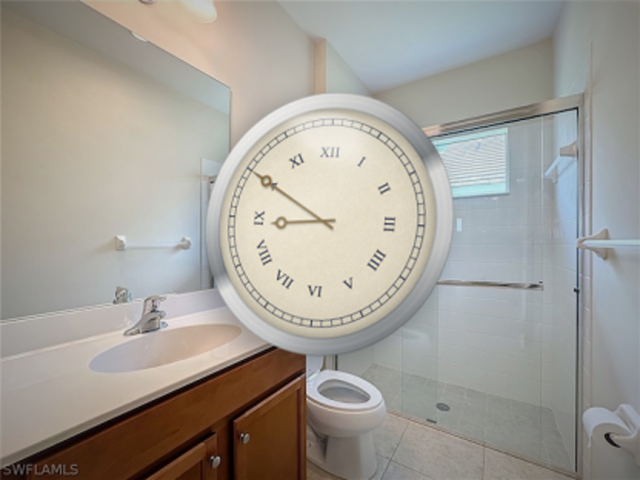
8:50
